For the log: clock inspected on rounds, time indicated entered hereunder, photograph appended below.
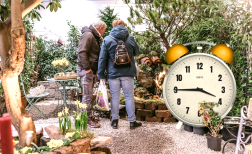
3:45
